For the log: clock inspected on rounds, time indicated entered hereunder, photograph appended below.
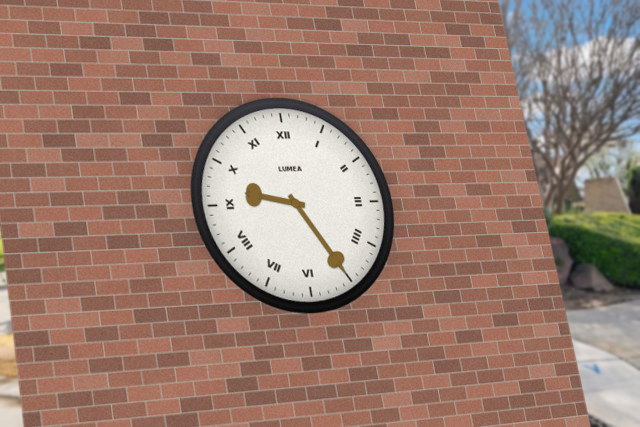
9:25
